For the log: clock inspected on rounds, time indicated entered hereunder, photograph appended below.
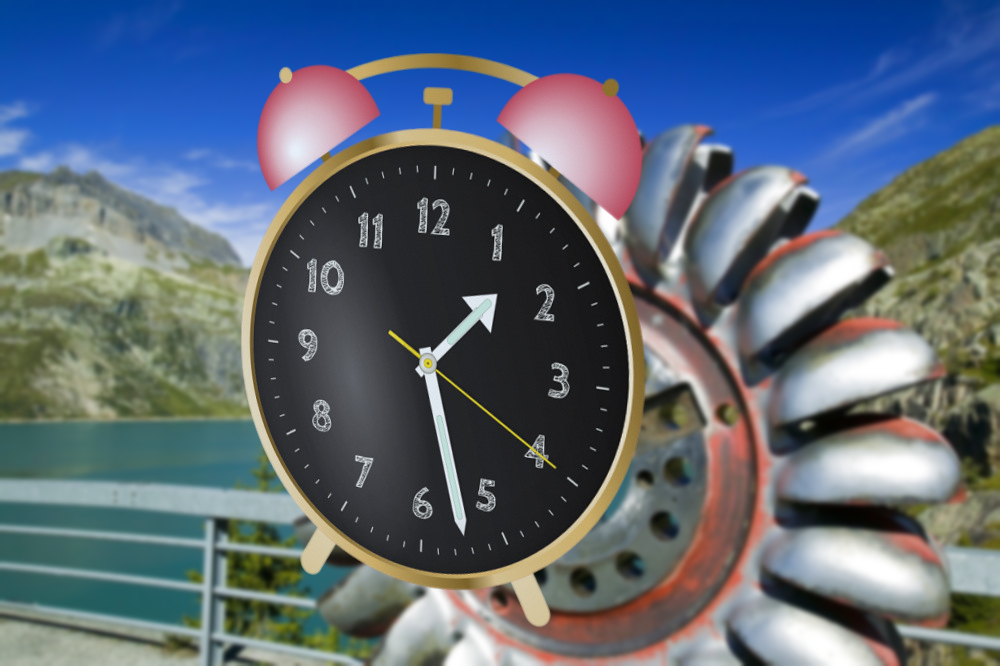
1:27:20
